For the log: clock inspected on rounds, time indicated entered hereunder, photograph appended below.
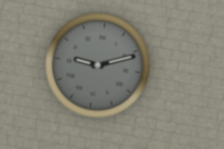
9:11
